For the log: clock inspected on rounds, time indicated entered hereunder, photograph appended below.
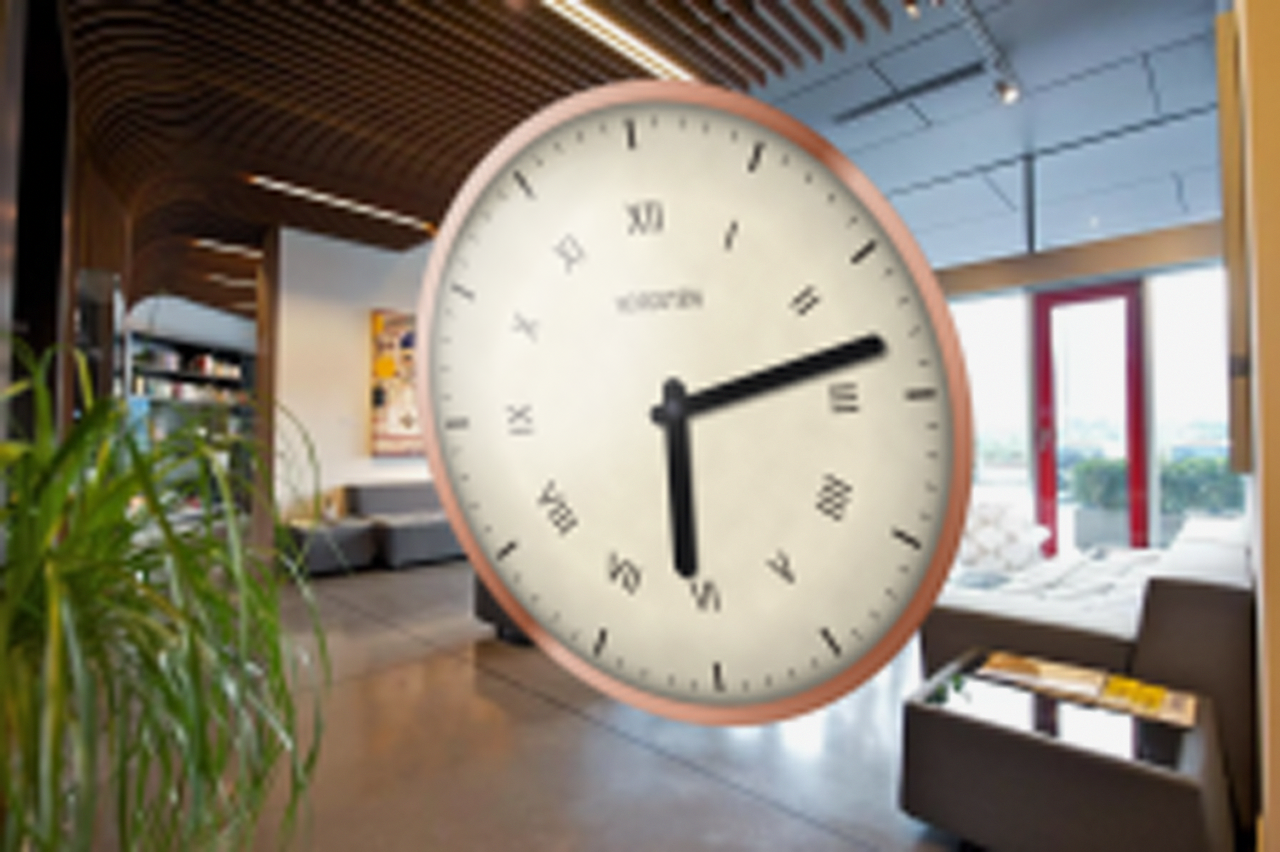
6:13
